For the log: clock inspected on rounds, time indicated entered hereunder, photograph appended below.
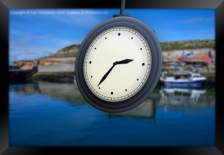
2:36
